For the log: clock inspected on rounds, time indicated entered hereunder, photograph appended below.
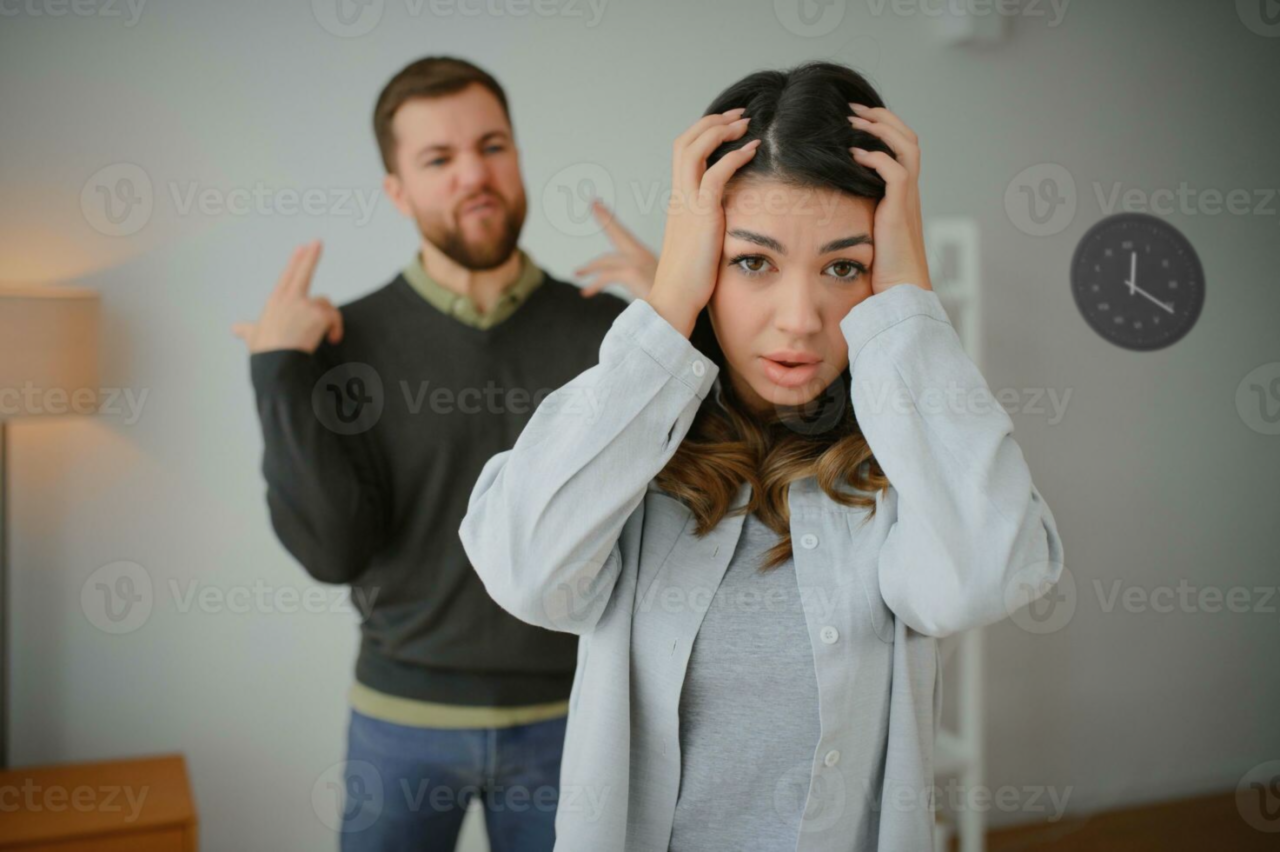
12:21
